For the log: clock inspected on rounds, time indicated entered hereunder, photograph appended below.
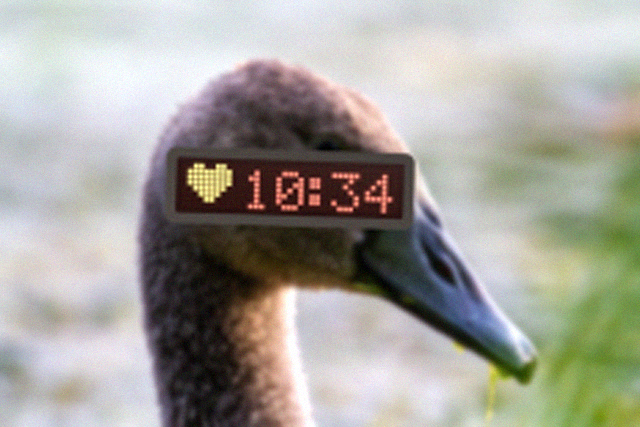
10:34
